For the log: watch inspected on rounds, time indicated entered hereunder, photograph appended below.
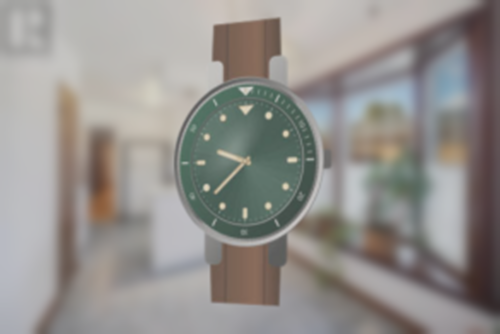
9:38
